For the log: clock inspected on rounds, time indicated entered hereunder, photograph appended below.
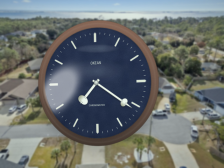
7:21
